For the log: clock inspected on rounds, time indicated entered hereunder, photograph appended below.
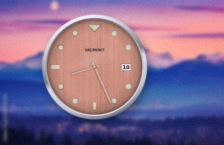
8:26
